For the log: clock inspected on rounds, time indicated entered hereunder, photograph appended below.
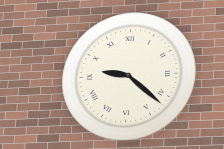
9:22
